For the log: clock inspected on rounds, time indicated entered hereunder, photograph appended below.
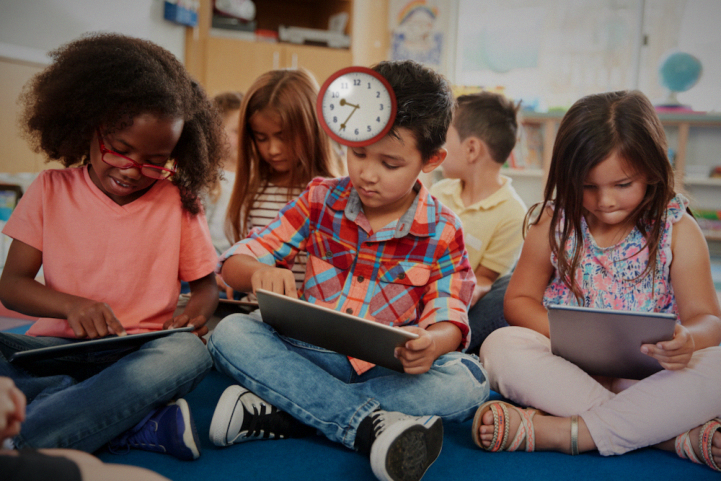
9:36
